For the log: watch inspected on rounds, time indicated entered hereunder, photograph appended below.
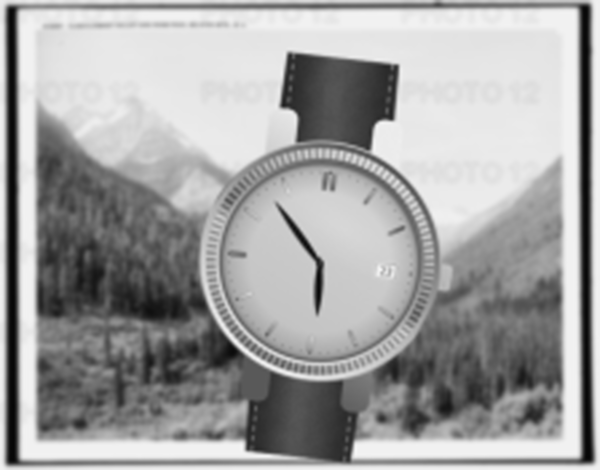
5:53
